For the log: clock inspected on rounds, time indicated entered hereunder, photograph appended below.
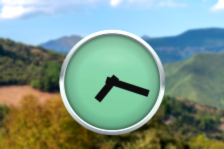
7:18
